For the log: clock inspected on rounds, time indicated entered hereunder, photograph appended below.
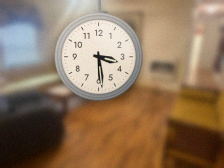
3:29
